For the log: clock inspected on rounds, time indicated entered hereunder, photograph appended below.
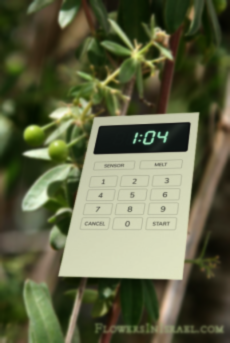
1:04
